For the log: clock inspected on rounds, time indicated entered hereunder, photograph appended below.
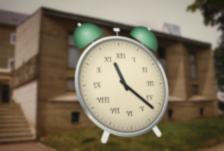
11:22
